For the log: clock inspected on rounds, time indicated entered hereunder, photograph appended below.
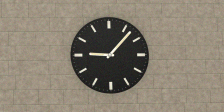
9:07
